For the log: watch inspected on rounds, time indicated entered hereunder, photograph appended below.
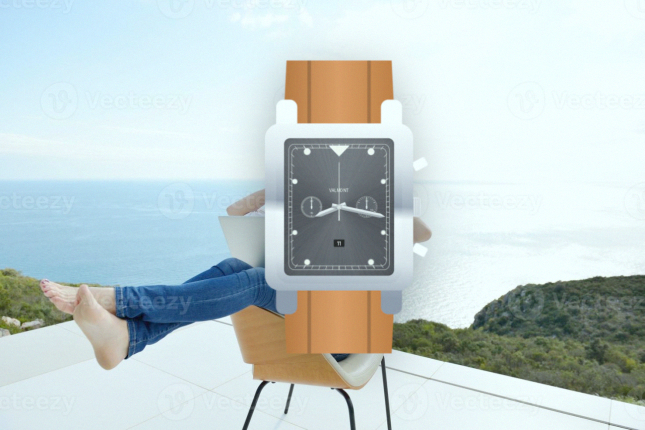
8:17
